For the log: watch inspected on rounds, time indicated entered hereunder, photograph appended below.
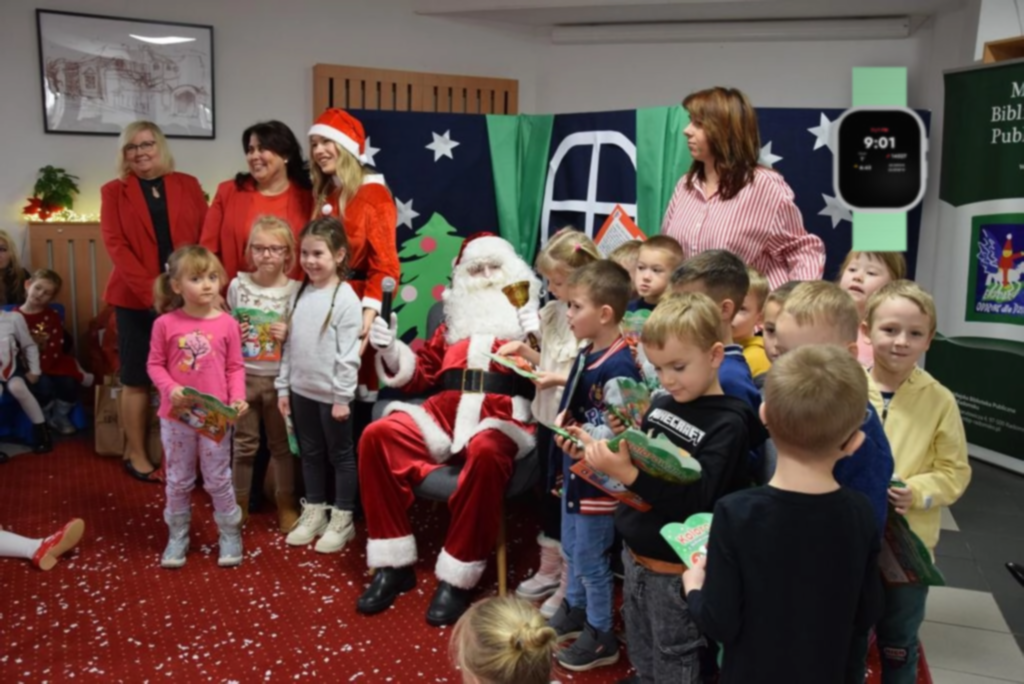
9:01
